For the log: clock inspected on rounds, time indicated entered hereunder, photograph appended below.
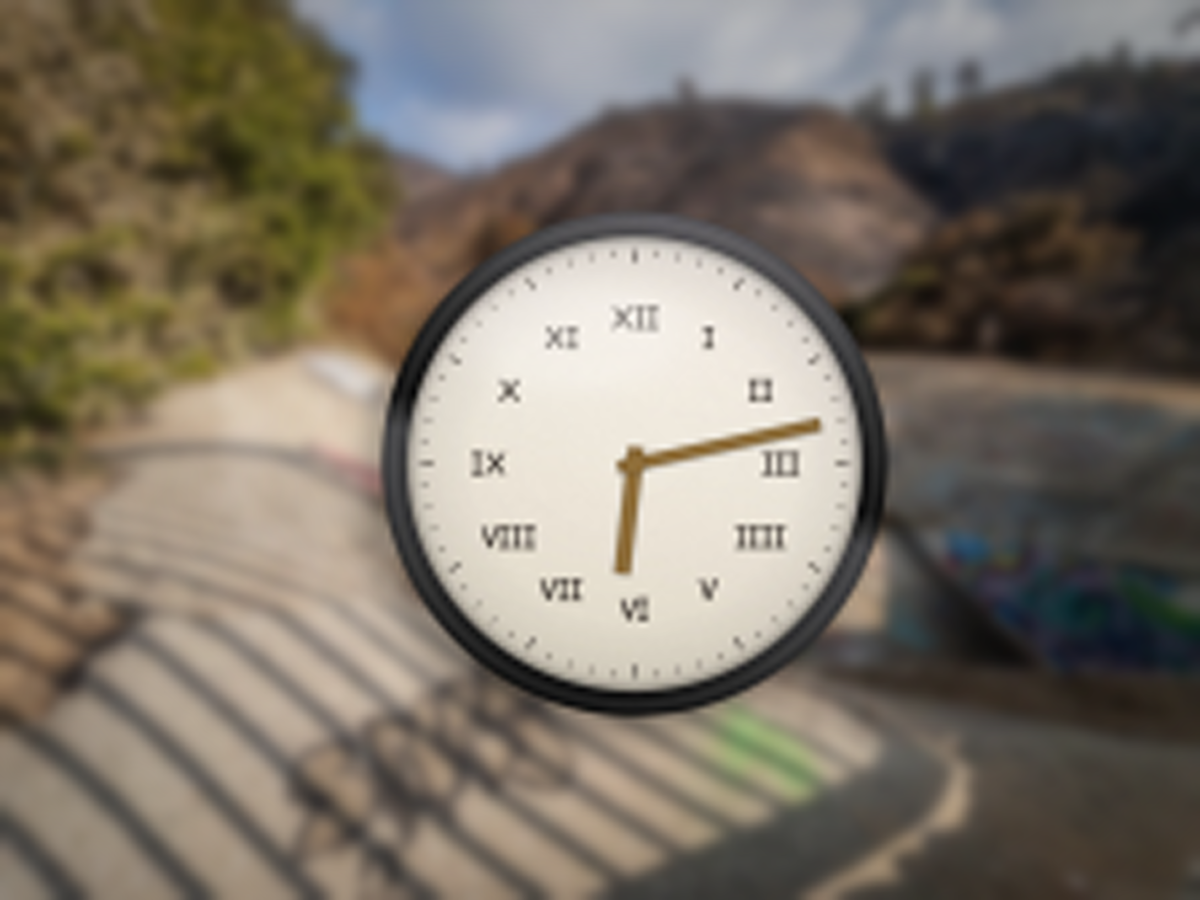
6:13
